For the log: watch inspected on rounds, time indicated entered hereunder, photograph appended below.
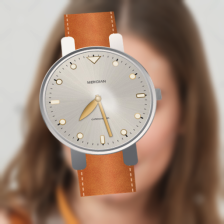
7:28
